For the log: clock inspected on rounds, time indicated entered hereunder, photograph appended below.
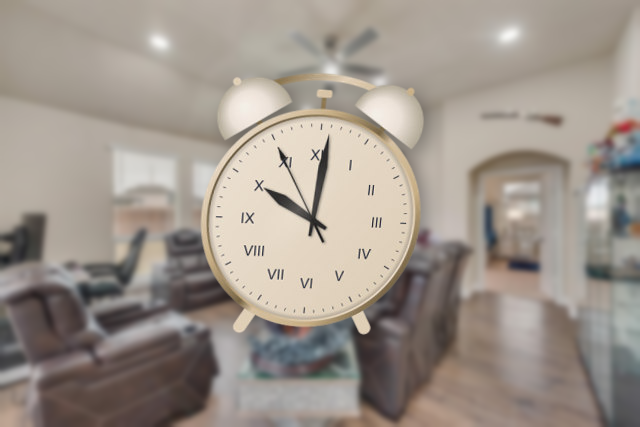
10:00:55
